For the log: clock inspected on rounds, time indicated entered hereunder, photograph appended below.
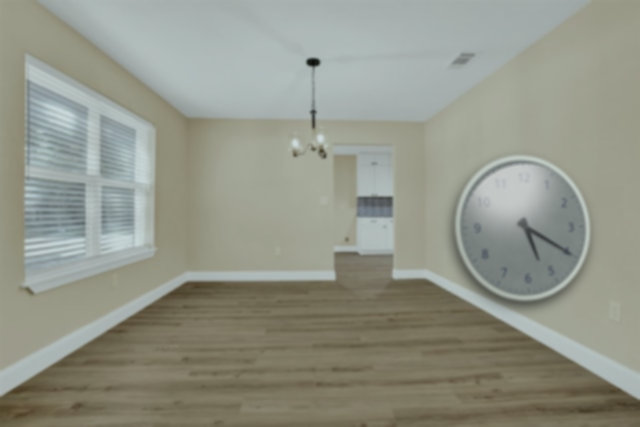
5:20
